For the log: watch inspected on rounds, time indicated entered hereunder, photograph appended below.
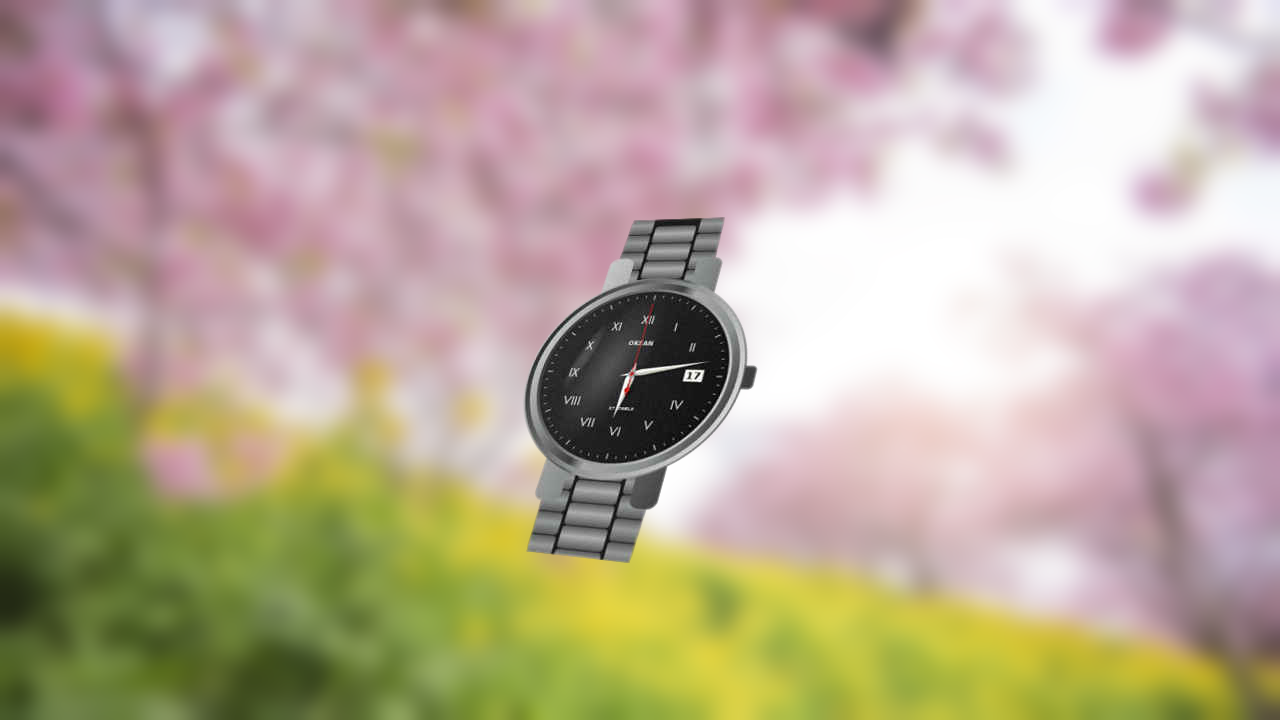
6:13:00
